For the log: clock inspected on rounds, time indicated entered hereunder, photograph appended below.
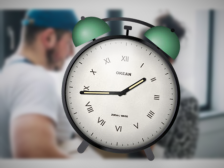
1:44
